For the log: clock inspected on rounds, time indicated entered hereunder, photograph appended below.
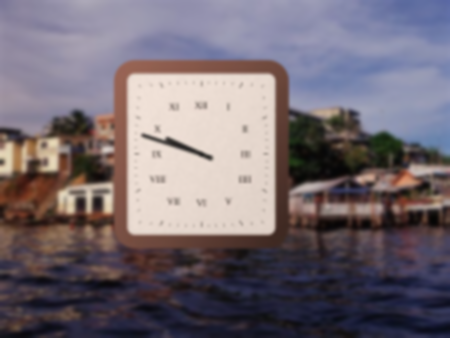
9:48
